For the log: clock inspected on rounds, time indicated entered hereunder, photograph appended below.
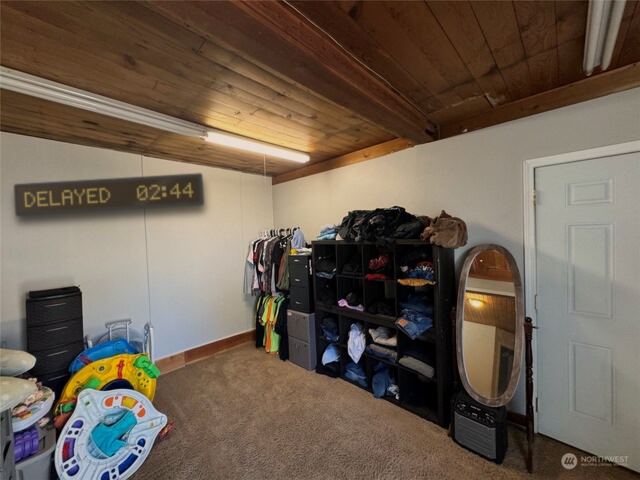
2:44
